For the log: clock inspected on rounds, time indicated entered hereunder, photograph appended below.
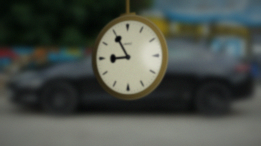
8:55
